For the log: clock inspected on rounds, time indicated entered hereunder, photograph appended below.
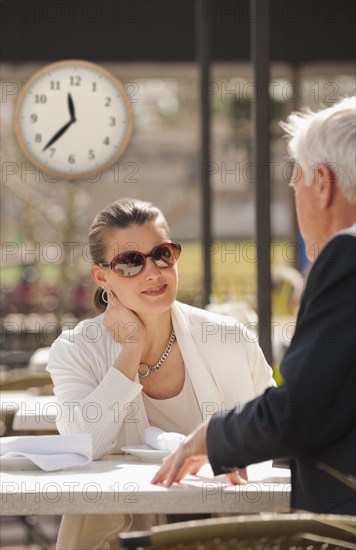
11:37
